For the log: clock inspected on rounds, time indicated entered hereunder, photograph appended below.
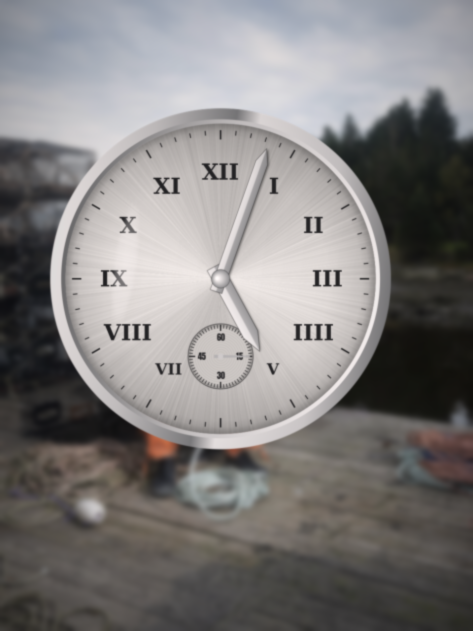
5:03:15
